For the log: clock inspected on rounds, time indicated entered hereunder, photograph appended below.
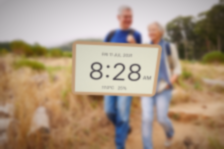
8:28
